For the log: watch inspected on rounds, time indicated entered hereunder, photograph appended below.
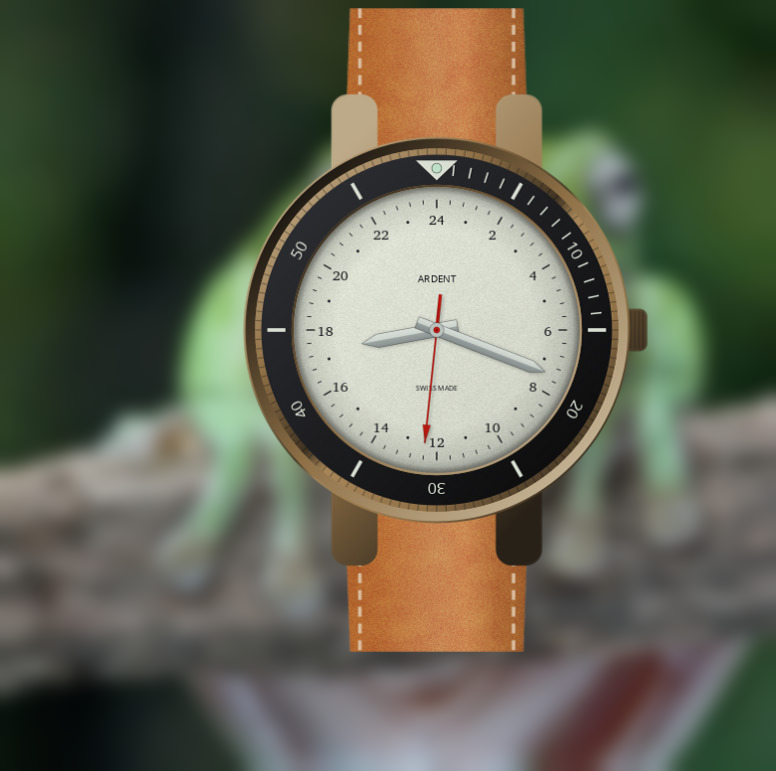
17:18:31
